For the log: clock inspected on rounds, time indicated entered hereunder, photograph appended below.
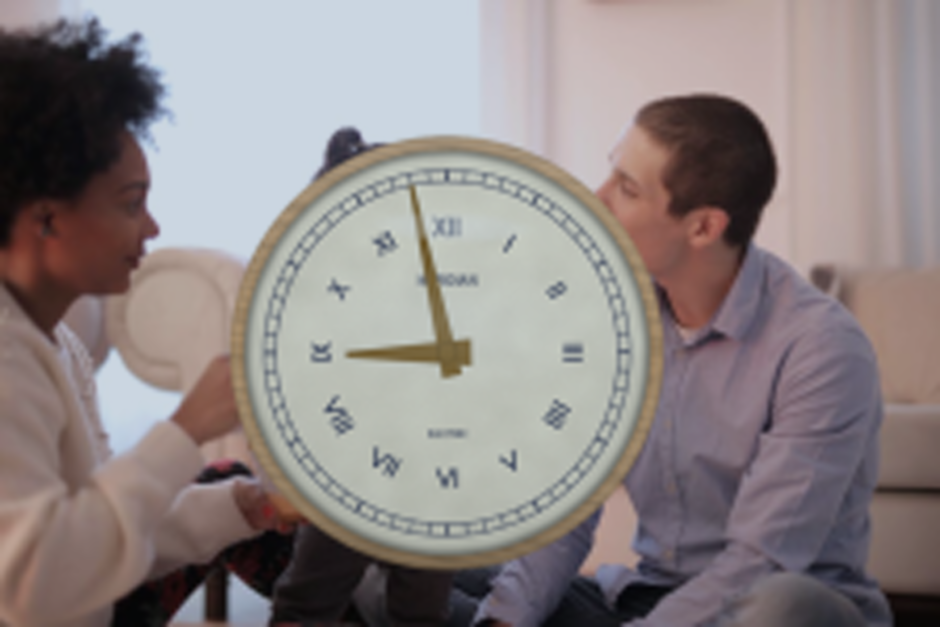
8:58
